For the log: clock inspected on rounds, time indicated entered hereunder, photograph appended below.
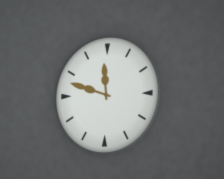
11:48
